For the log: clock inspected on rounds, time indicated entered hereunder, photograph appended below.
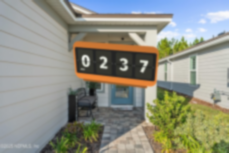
2:37
